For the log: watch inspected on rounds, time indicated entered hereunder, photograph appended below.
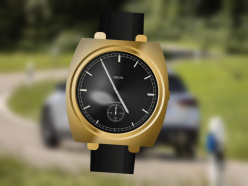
4:55
